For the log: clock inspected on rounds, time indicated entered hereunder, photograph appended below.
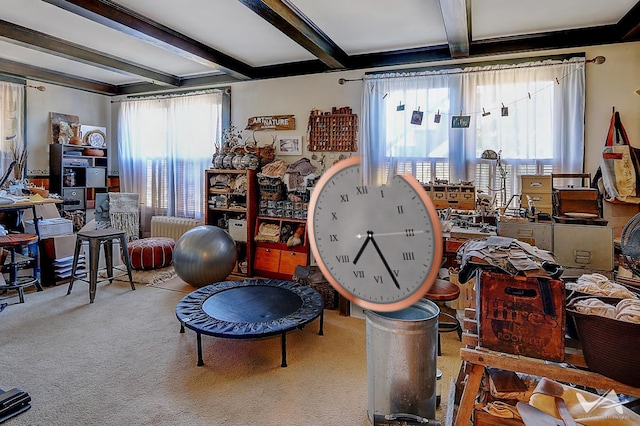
7:26:15
